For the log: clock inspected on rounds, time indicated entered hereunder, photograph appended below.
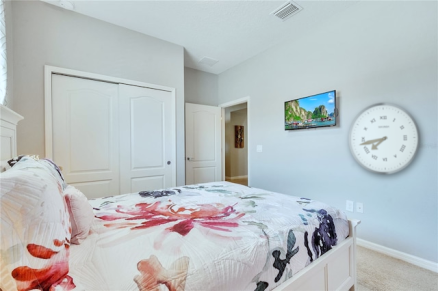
7:43
